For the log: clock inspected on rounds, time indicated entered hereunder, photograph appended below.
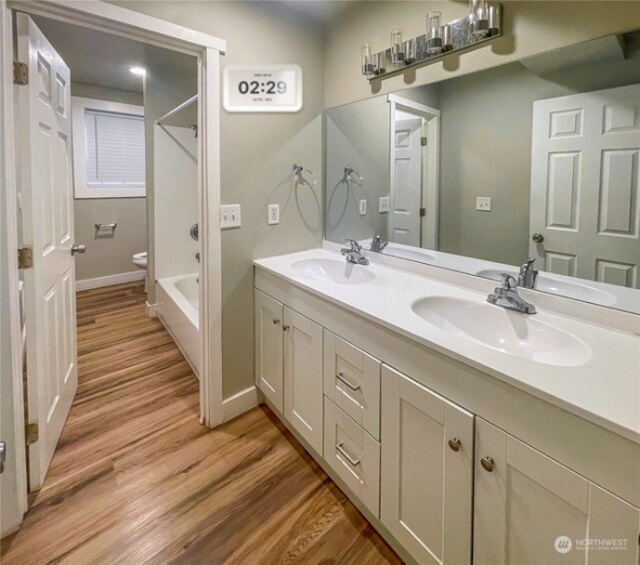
2:29
